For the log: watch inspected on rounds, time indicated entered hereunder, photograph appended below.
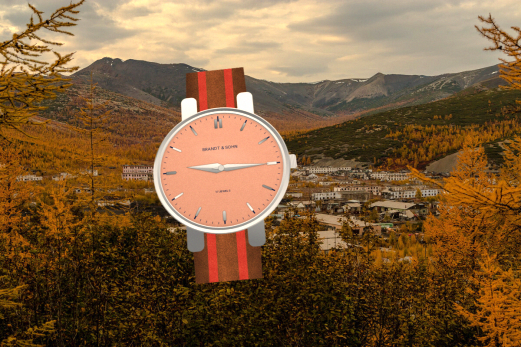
9:15
